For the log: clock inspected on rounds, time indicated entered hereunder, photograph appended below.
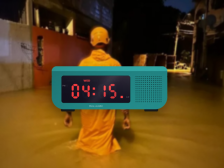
4:15
